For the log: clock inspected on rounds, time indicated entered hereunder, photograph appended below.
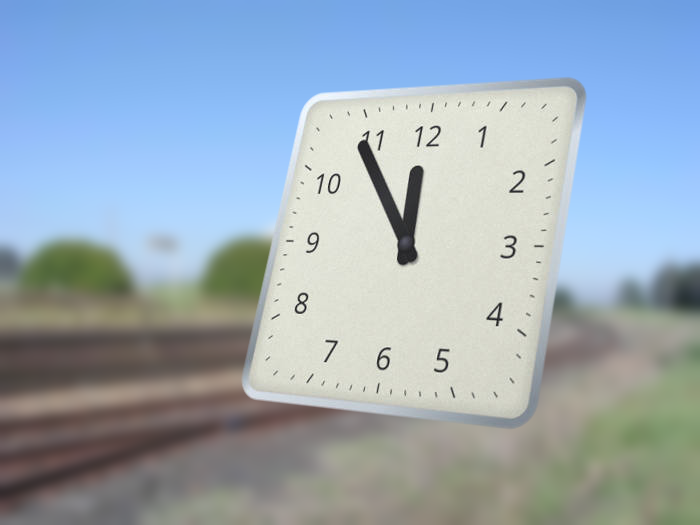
11:54
